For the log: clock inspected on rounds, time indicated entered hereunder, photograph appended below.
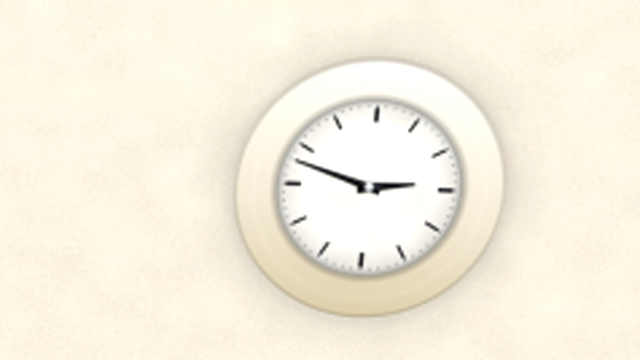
2:48
